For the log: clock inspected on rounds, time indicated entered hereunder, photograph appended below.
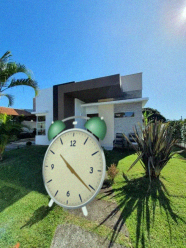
10:21
